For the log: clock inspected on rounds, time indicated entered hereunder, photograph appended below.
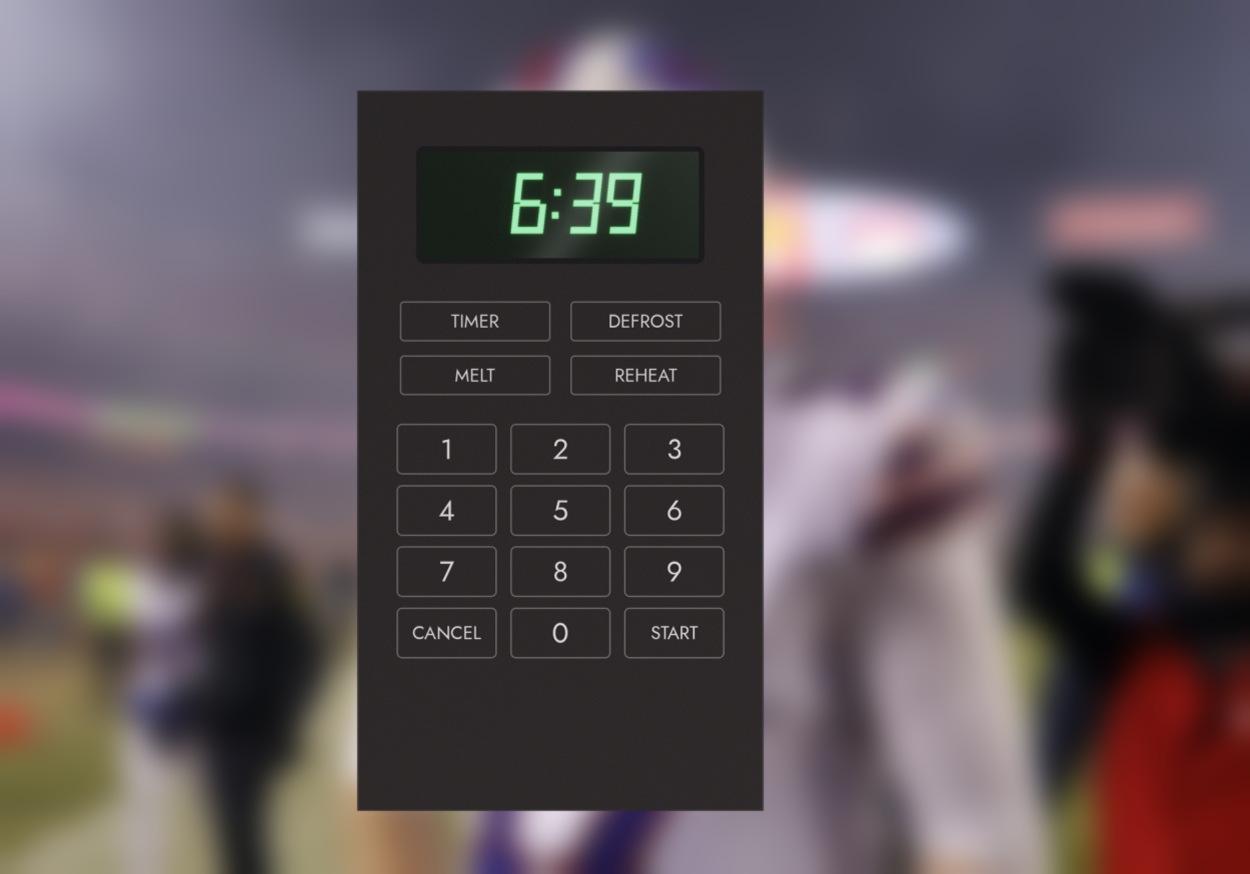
6:39
